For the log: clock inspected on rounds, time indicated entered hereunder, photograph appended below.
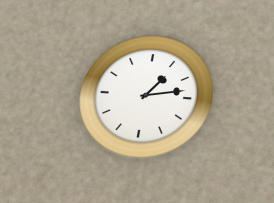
1:13
